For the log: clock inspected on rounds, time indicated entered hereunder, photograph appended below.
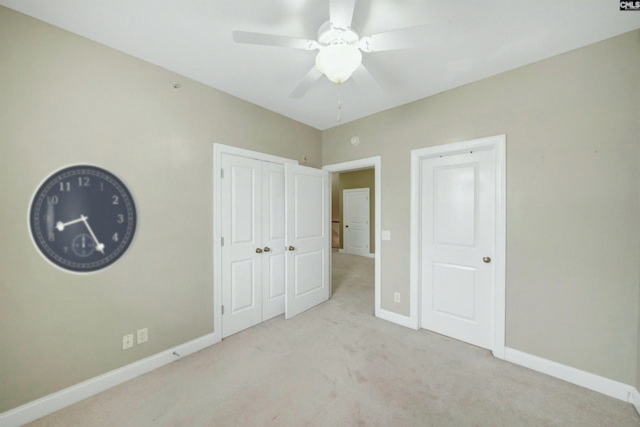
8:25
